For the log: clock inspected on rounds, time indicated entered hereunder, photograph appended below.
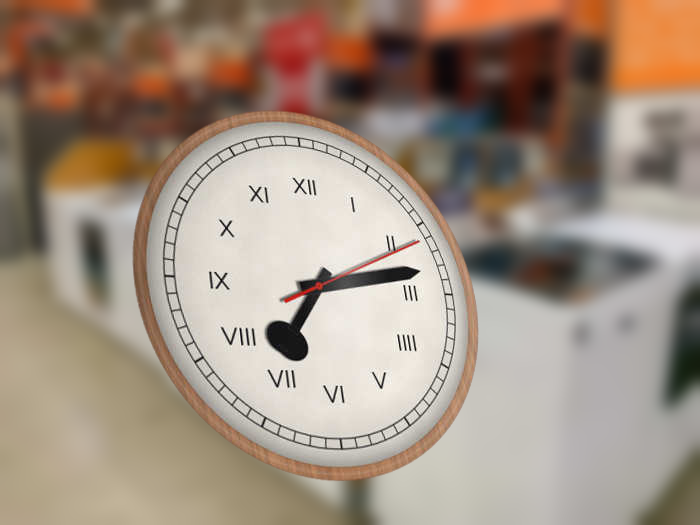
7:13:11
